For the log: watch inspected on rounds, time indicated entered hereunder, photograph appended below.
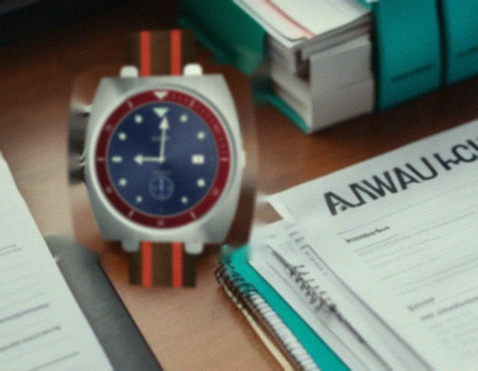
9:01
